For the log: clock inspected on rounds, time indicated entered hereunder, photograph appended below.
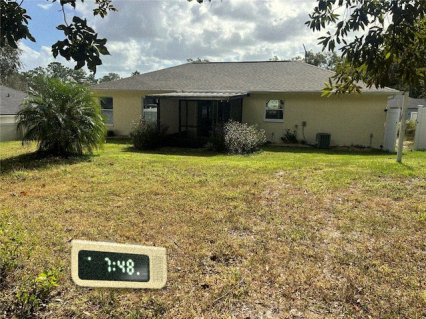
7:48
